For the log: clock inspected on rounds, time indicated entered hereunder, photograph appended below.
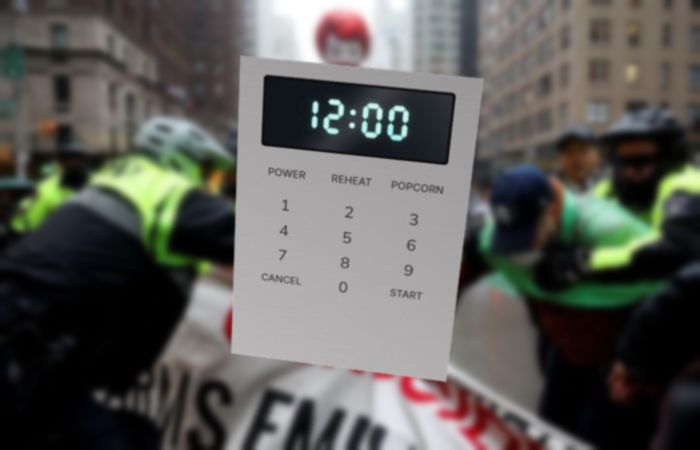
12:00
